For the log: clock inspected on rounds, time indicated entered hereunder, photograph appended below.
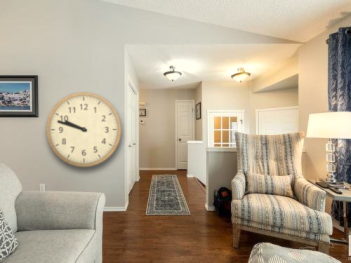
9:48
